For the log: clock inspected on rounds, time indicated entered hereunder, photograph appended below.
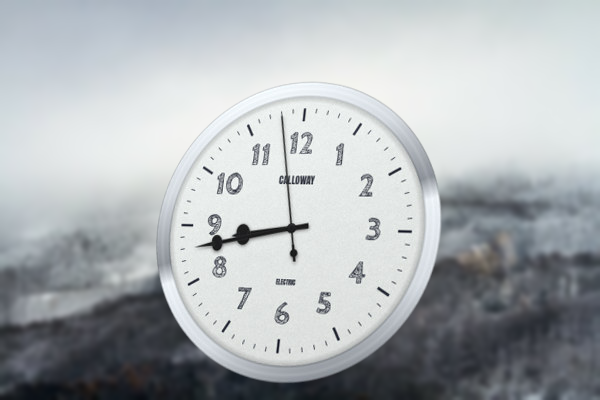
8:42:58
